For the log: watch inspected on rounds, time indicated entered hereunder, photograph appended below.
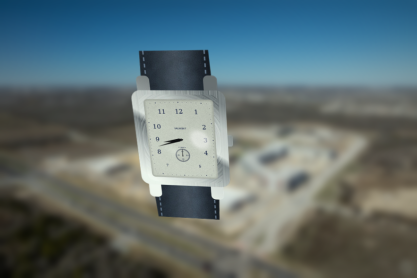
8:42
